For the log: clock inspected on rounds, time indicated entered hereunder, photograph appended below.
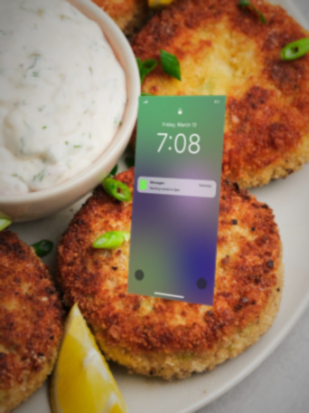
7:08
